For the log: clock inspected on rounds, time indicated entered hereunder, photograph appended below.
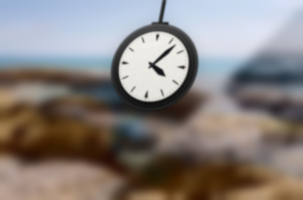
4:07
